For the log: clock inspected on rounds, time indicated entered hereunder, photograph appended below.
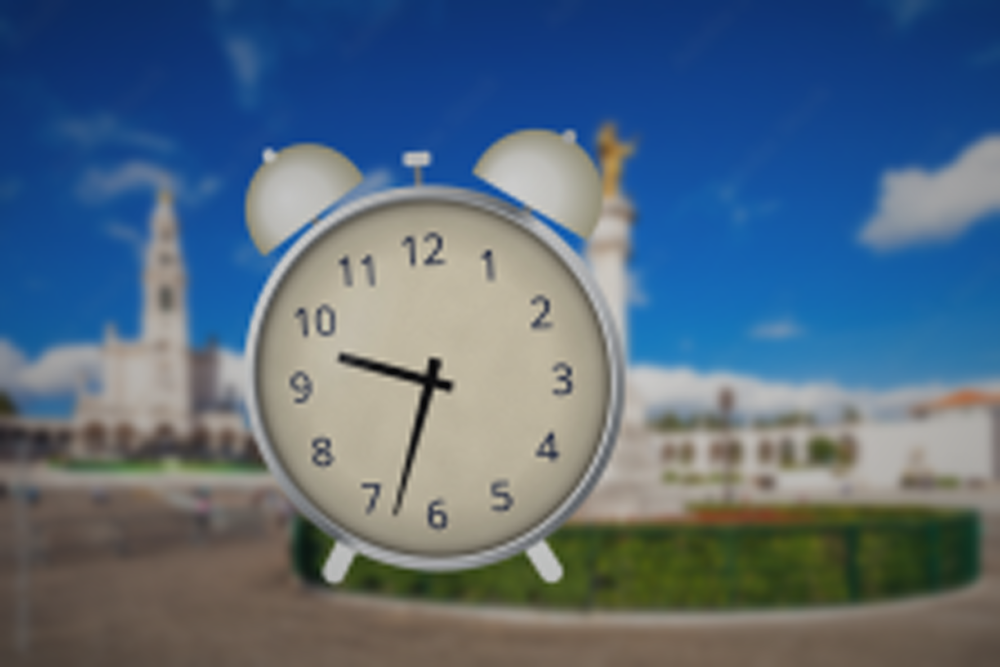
9:33
